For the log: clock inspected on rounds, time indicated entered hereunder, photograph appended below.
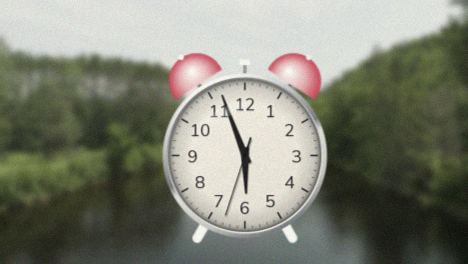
5:56:33
